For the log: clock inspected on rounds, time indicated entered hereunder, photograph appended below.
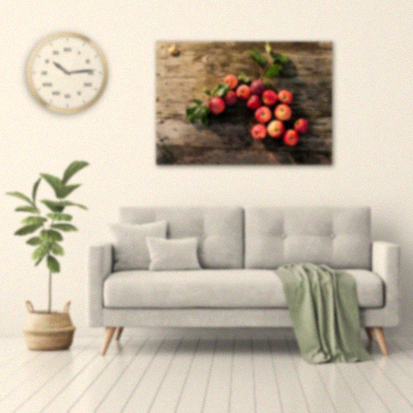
10:14
